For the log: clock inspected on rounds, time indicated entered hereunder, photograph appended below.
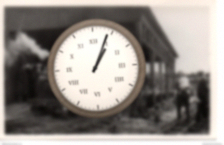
1:04
